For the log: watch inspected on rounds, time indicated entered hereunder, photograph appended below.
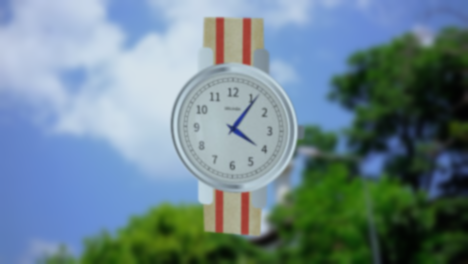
4:06
